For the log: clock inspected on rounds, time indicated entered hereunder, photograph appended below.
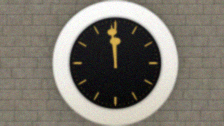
11:59
